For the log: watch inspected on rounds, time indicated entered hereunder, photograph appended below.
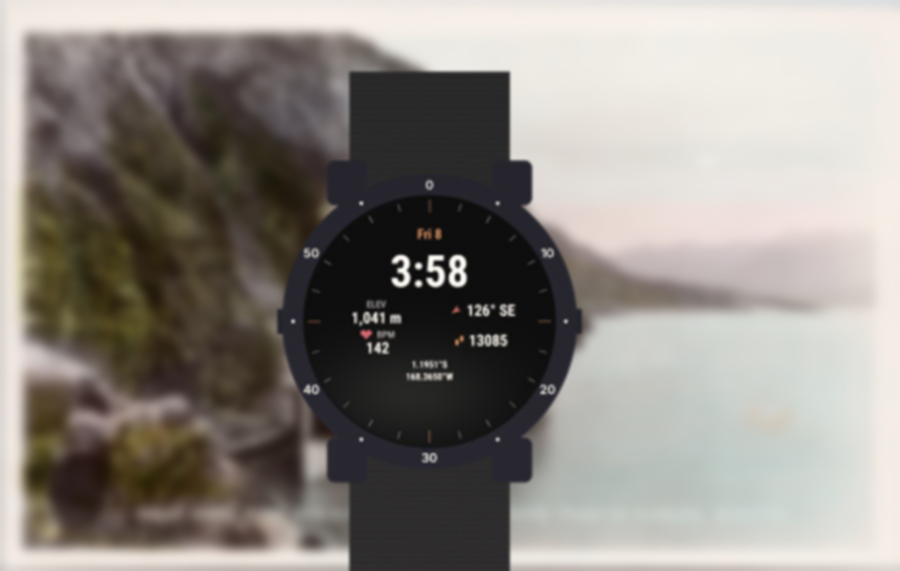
3:58
